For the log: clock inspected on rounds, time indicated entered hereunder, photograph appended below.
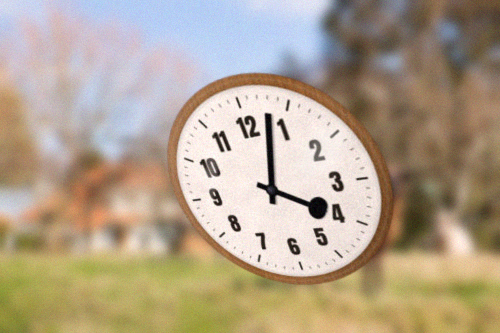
4:03
